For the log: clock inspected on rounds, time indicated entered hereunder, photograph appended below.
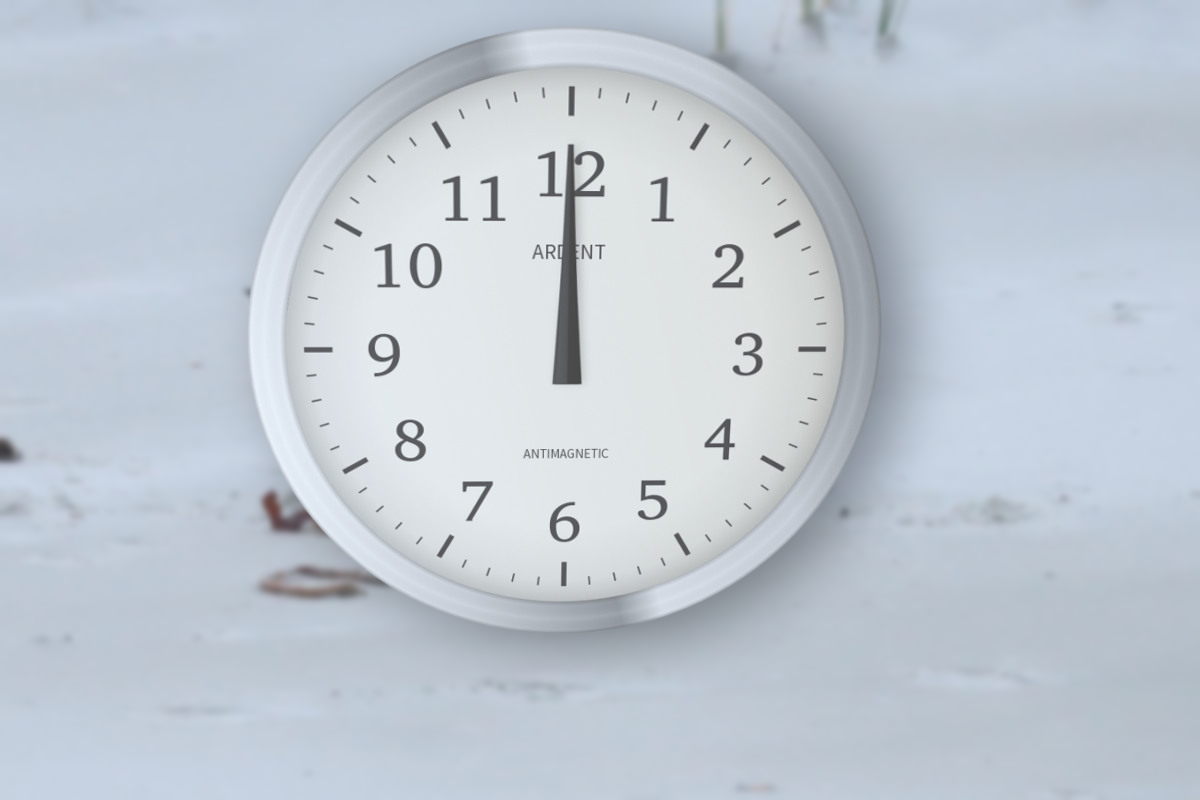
12:00
